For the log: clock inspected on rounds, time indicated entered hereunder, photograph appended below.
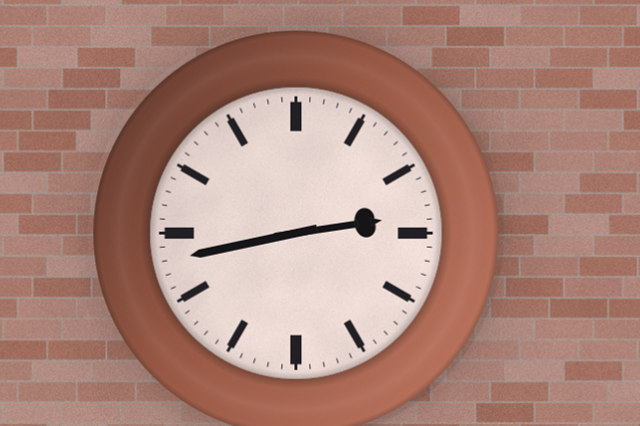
2:43
